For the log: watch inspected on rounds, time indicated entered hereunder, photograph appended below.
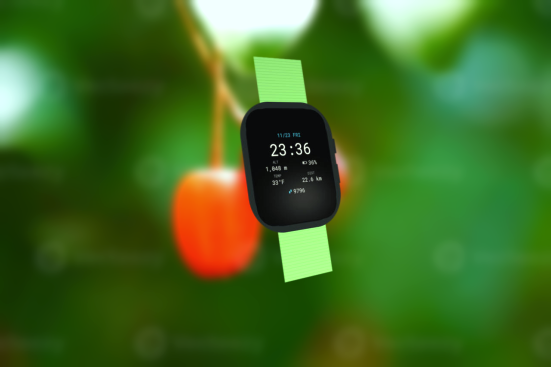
23:36
